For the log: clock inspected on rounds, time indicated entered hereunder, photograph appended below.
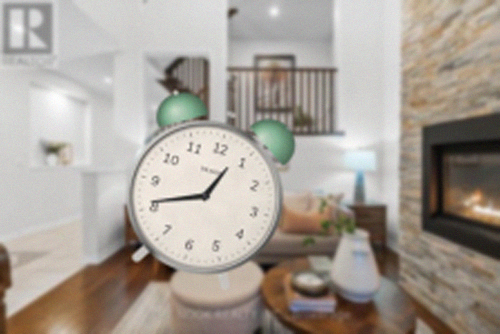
12:41
